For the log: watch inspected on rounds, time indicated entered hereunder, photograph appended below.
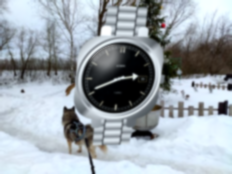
2:41
